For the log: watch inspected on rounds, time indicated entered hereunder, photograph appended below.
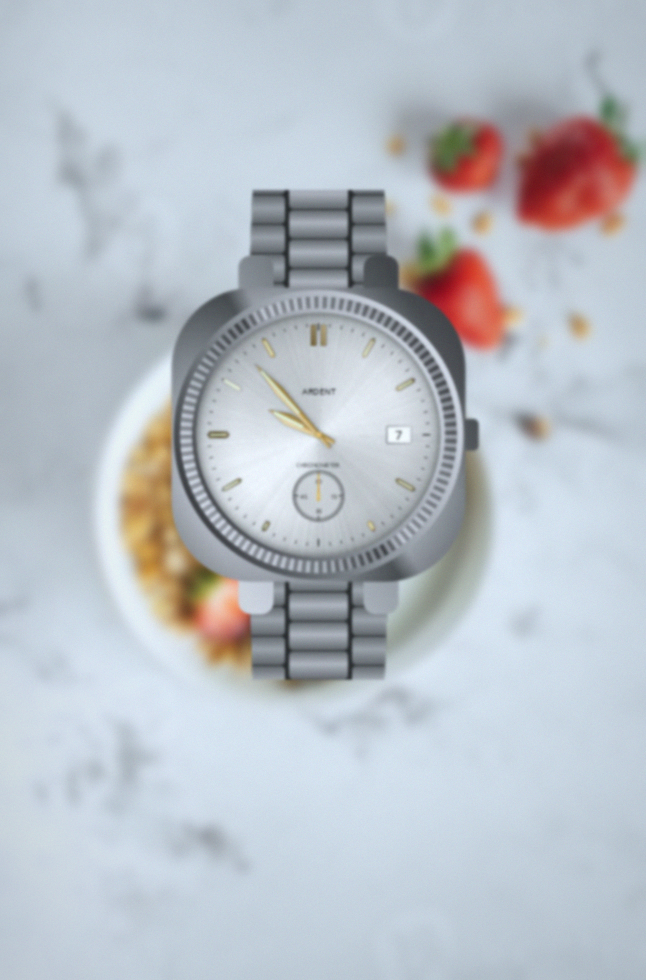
9:53
